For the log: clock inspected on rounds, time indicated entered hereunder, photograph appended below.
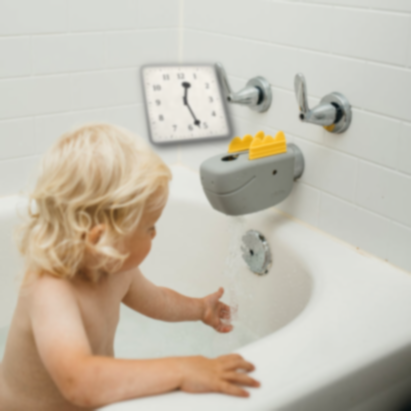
12:27
